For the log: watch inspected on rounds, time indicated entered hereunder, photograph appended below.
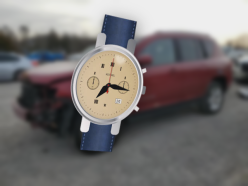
7:16
